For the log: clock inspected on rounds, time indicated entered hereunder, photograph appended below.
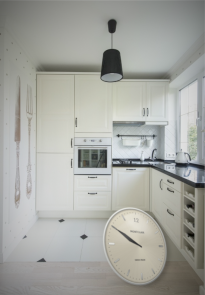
9:50
